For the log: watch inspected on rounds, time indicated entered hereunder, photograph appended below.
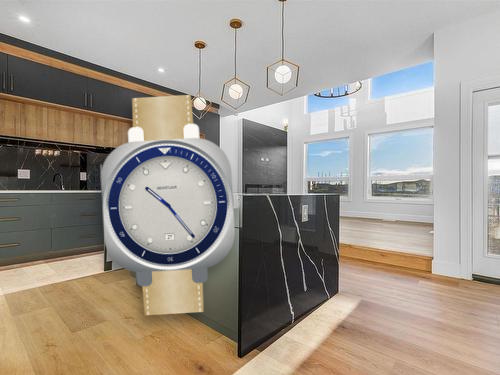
10:24
